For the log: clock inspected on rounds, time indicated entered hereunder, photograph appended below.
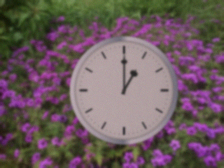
1:00
